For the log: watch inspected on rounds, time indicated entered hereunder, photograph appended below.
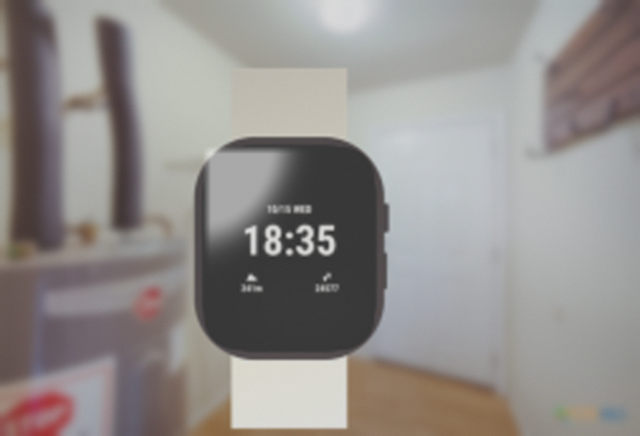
18:35
